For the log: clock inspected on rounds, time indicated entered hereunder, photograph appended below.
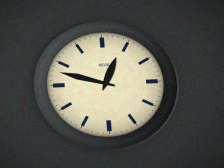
12:48
